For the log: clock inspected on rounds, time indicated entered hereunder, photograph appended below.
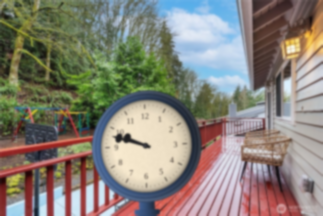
9:48
